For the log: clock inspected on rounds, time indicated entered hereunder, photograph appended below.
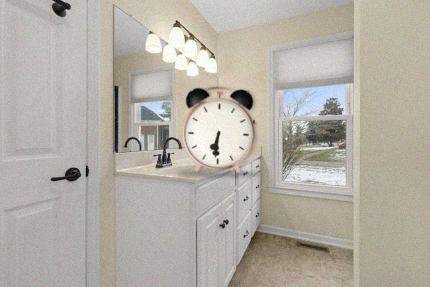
6:31
